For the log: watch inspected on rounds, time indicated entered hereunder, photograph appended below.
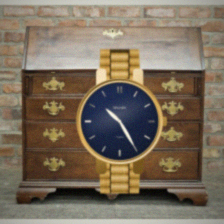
10:25
